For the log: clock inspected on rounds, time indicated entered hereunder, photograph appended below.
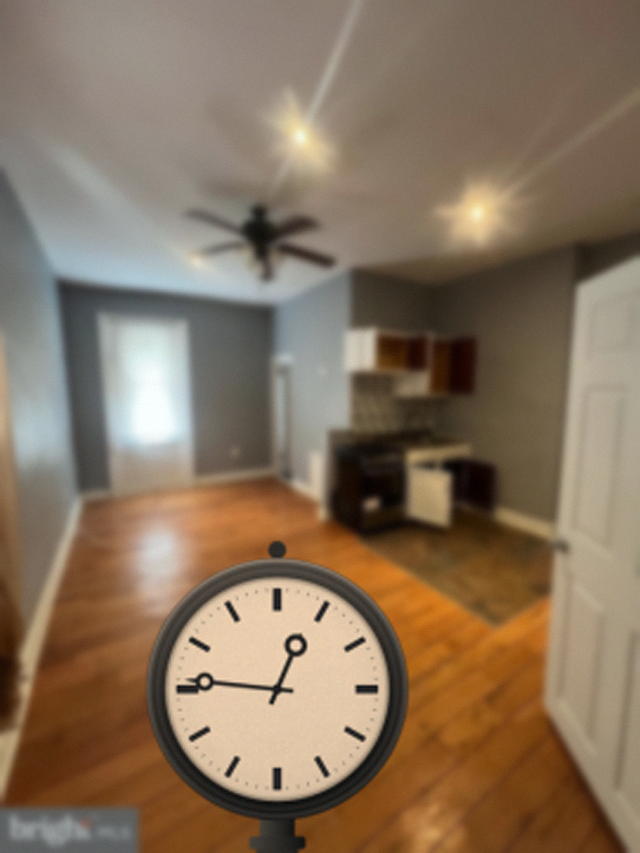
12:46
